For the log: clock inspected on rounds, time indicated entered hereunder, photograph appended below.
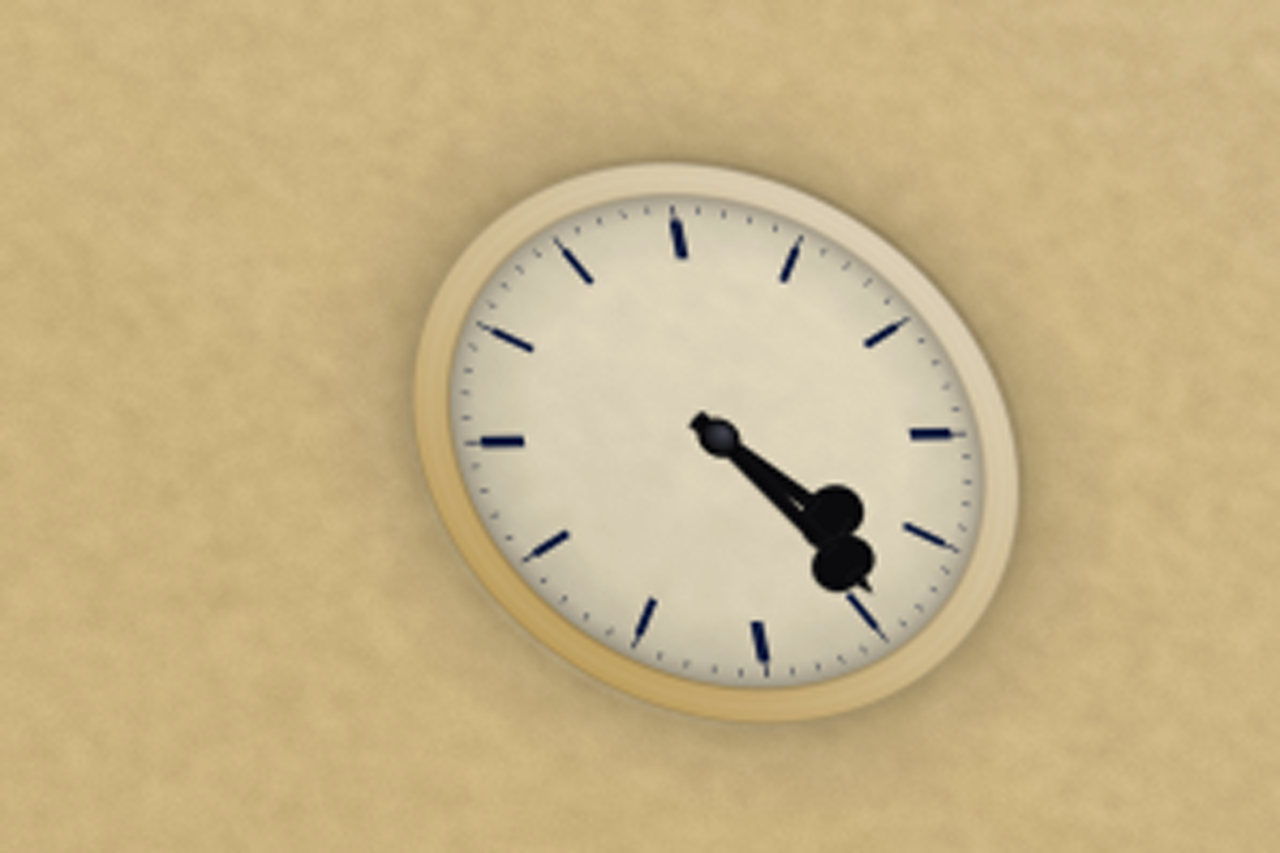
4:24
